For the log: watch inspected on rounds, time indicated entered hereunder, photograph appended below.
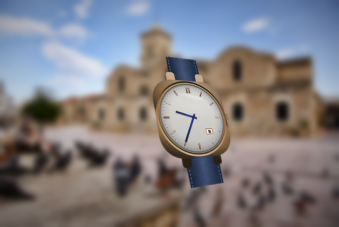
9:35
